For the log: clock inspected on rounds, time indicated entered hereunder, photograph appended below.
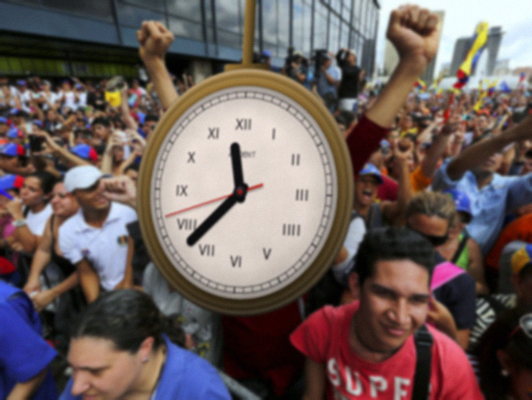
11:37:42
